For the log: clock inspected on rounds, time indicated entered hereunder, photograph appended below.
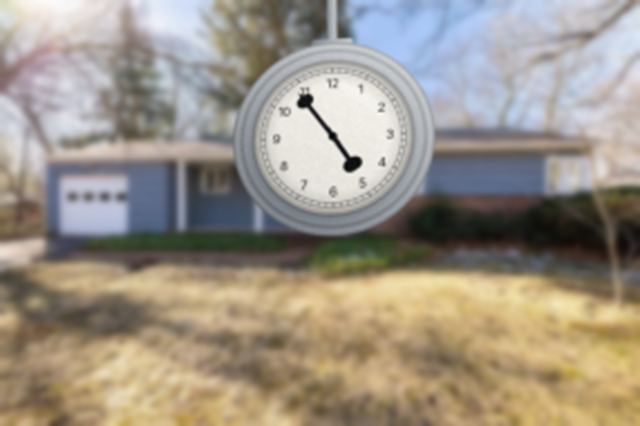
4:54
